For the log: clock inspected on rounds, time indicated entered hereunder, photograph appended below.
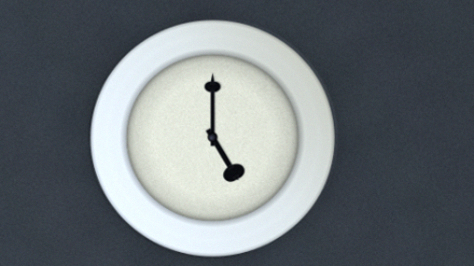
5:00
